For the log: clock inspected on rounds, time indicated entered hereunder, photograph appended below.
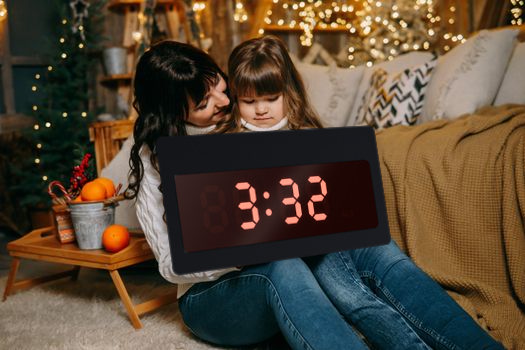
3:32
